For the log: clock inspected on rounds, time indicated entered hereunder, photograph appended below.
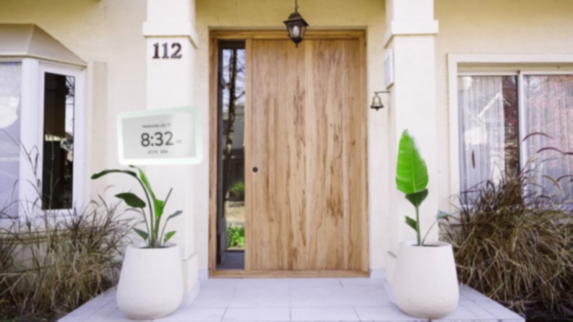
8:32
